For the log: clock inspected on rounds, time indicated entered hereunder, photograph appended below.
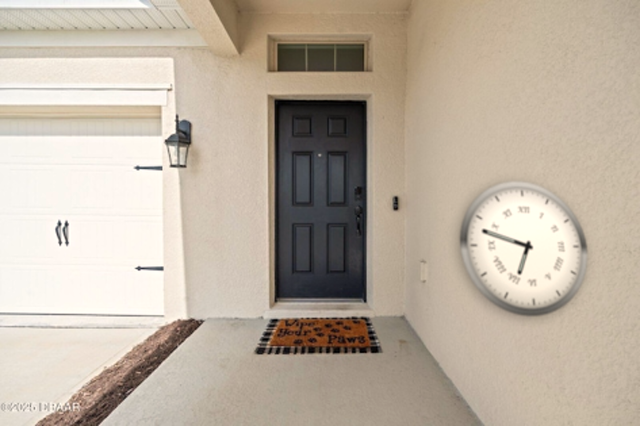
6:48
